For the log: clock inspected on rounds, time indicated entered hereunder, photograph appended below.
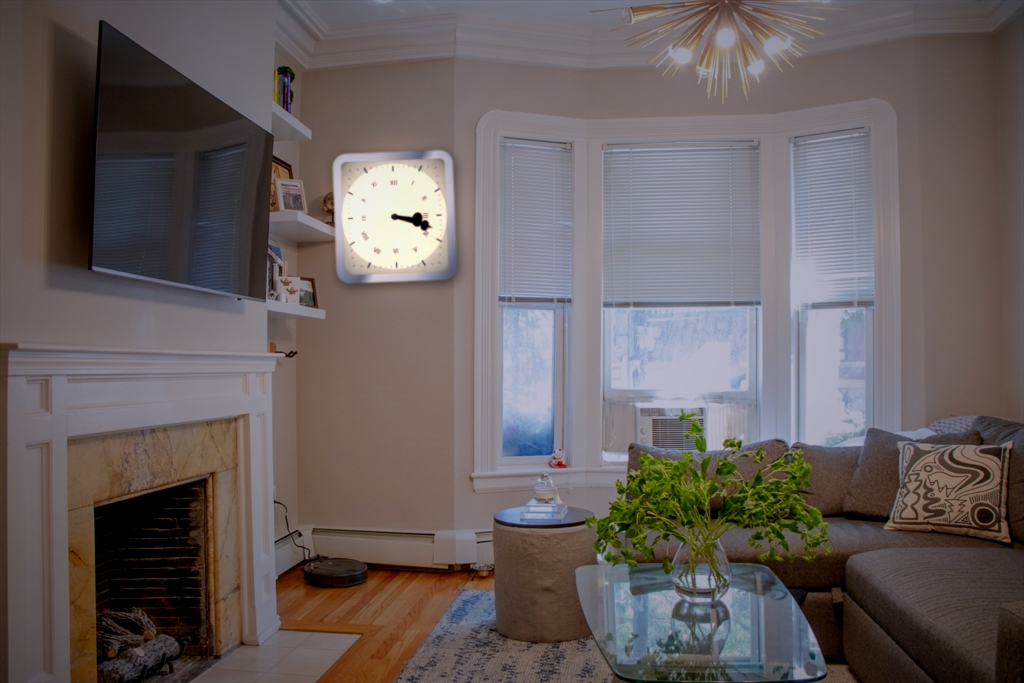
3:18
